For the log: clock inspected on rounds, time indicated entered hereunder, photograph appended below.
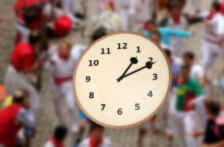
1:11
